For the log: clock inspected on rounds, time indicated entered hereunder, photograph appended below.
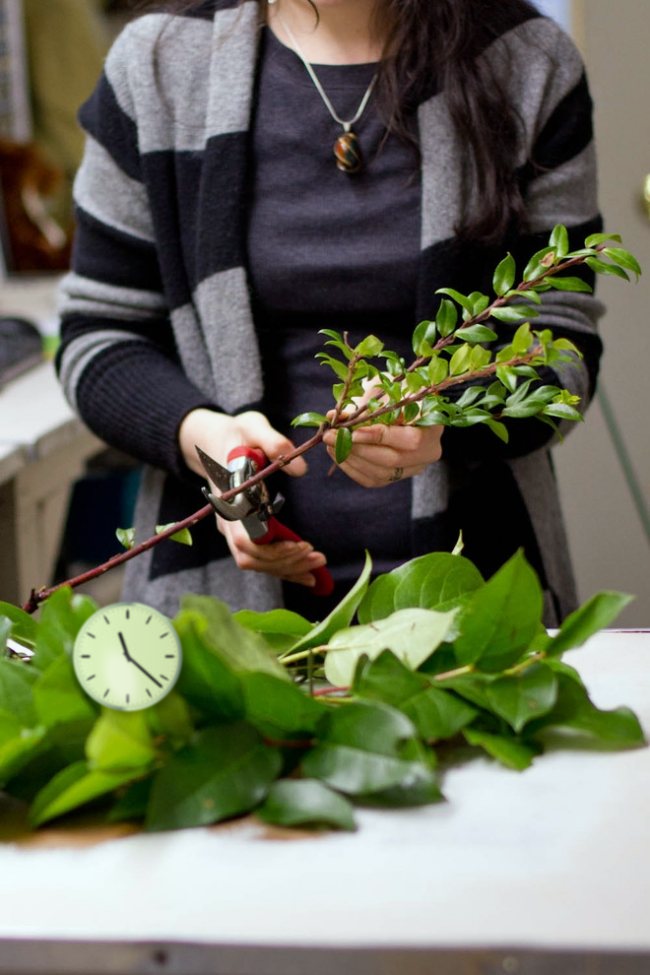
11:22
